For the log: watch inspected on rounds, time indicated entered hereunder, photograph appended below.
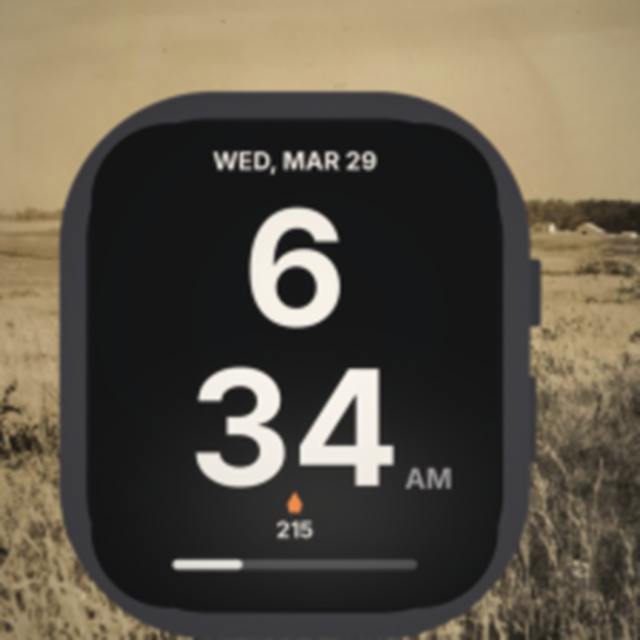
6:34
